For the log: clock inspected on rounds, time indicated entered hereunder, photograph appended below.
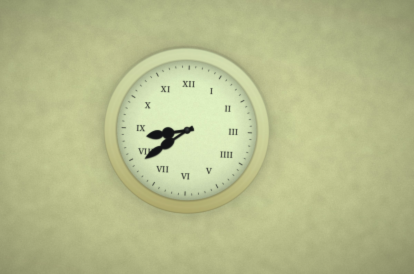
8:39
